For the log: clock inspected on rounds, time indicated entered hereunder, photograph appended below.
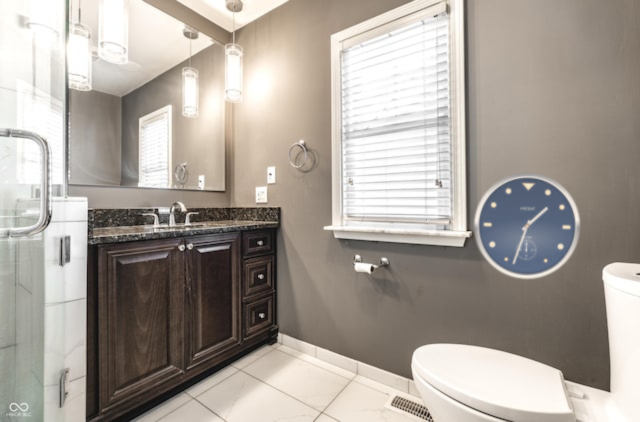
1:33
